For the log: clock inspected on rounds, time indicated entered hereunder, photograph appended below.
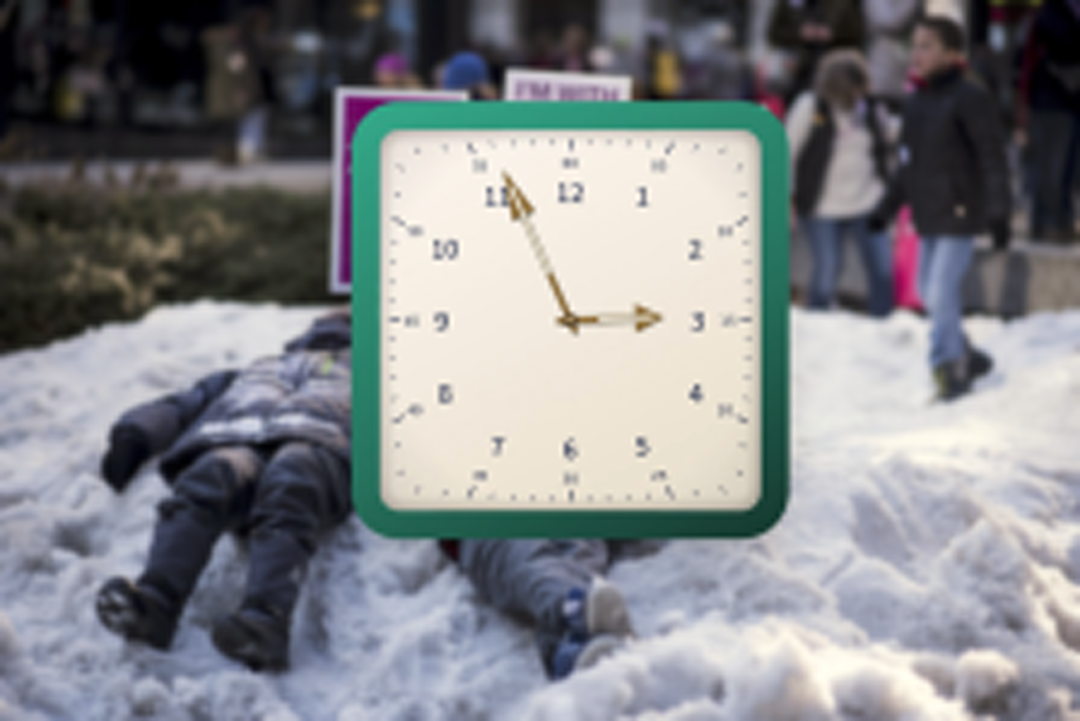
2:56
